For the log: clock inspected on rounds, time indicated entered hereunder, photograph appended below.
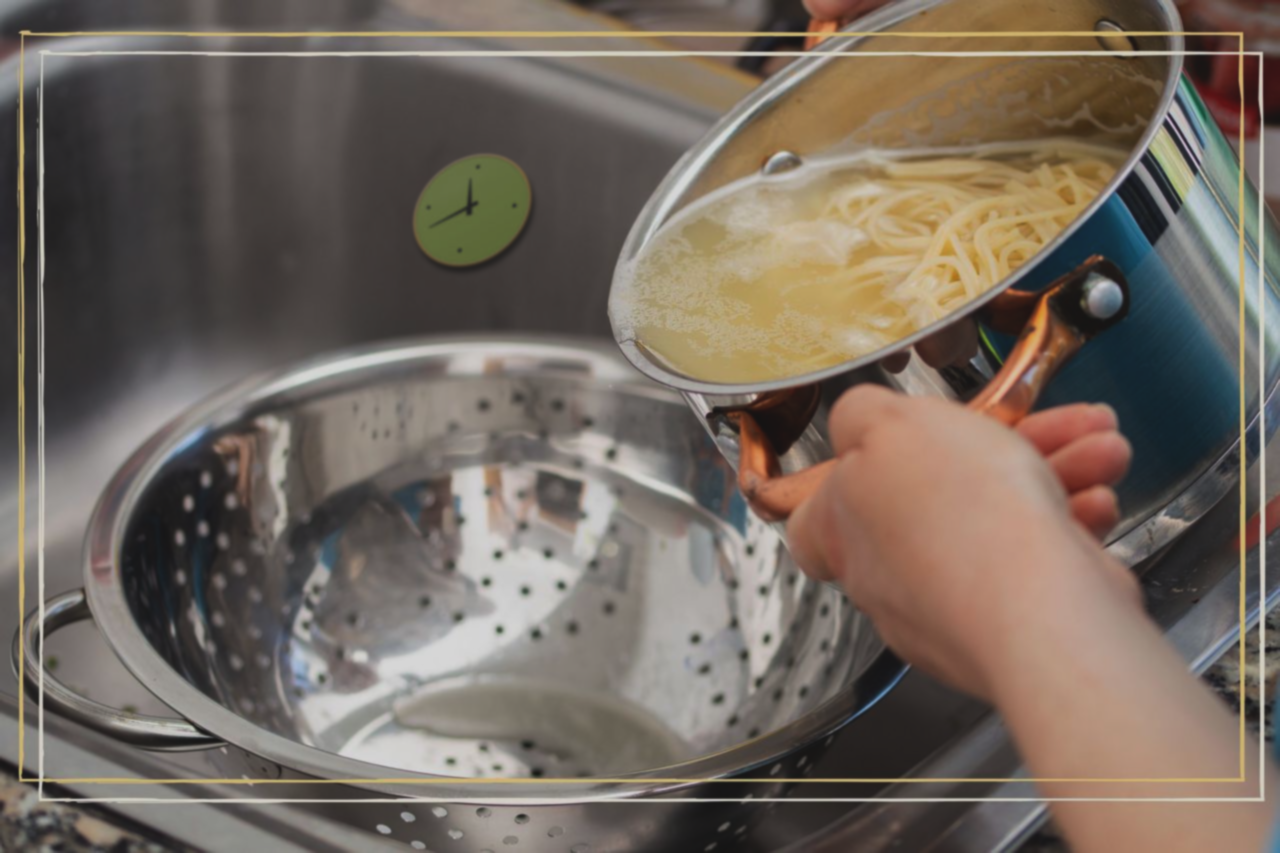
11:40
